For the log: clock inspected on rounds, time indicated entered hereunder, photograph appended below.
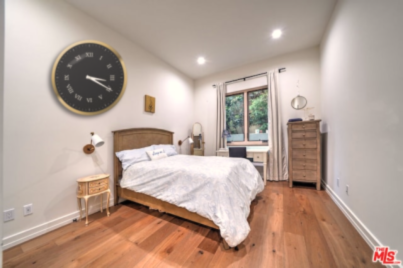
3:20
